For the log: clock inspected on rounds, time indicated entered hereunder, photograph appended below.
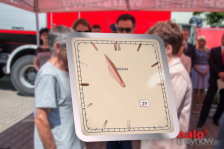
10:56
